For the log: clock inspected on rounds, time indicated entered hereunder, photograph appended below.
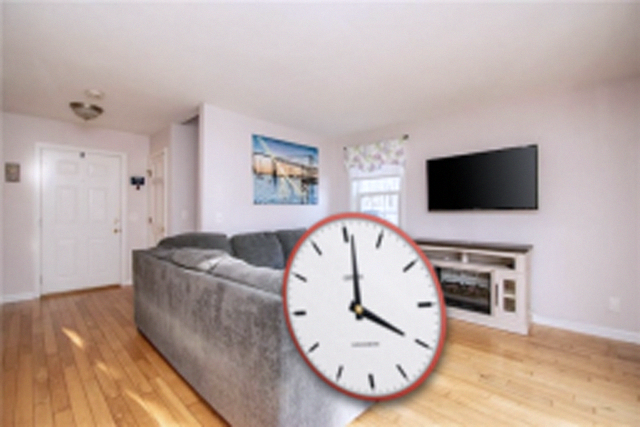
4:01
